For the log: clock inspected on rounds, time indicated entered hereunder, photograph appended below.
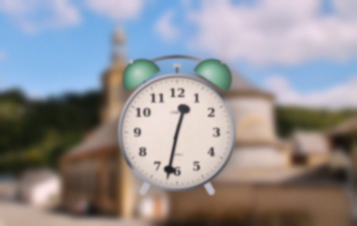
12:32
